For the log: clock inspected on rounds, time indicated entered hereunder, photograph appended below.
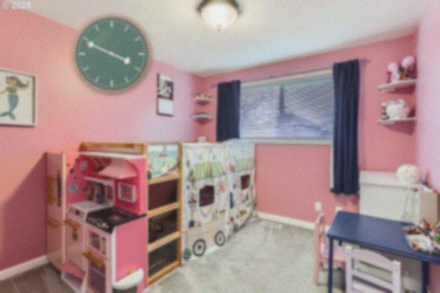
3:49
